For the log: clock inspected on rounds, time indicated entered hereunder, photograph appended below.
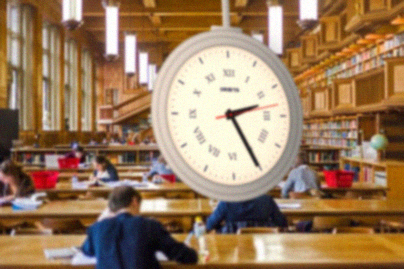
2:25:13
